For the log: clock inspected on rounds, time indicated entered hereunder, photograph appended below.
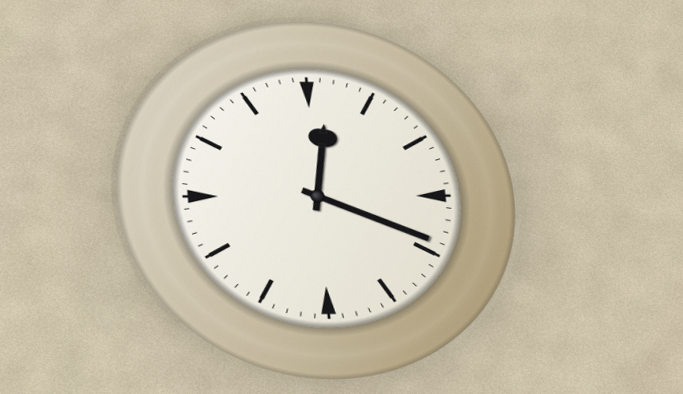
12:19
